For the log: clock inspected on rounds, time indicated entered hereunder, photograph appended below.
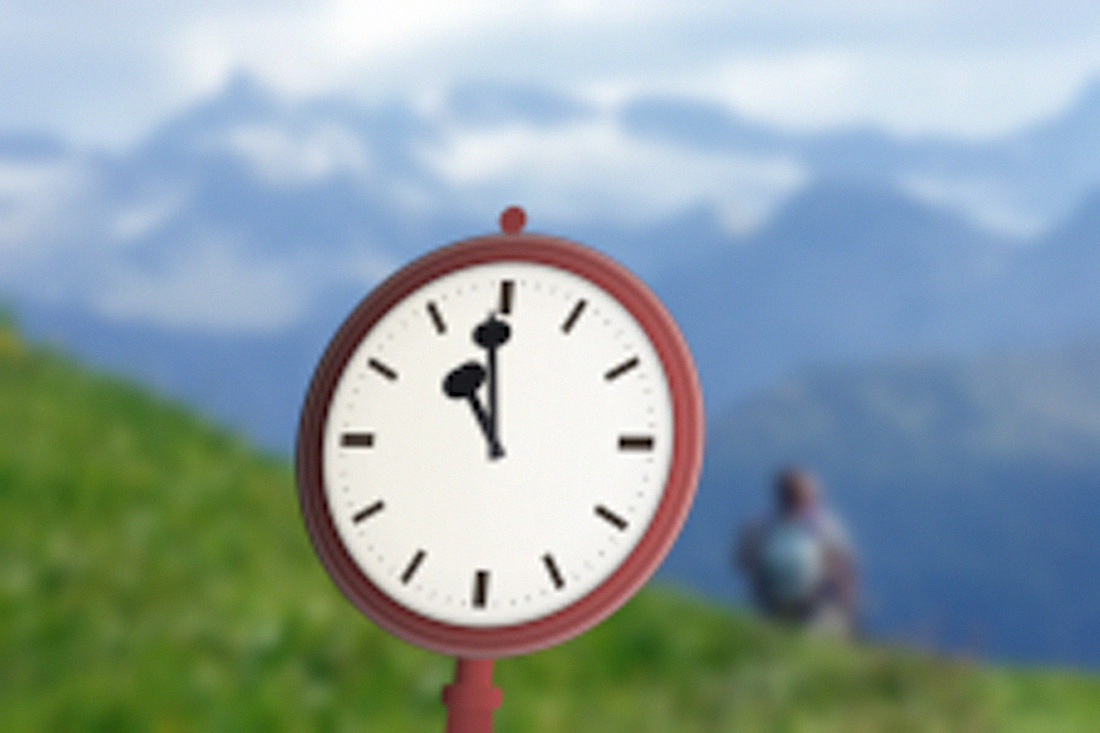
10:59
